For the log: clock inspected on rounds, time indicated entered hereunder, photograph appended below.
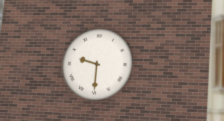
9:30
